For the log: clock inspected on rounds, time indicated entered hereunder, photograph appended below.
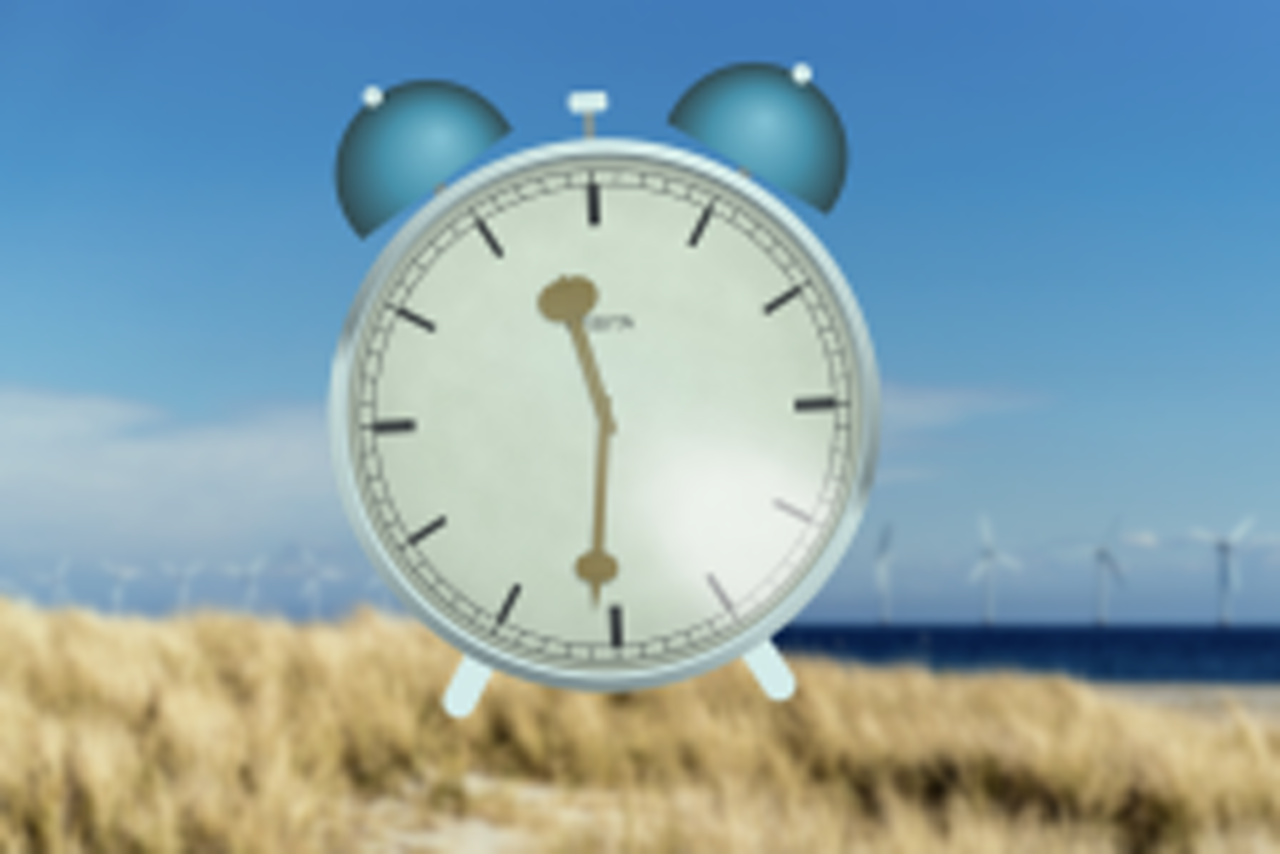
11:31
